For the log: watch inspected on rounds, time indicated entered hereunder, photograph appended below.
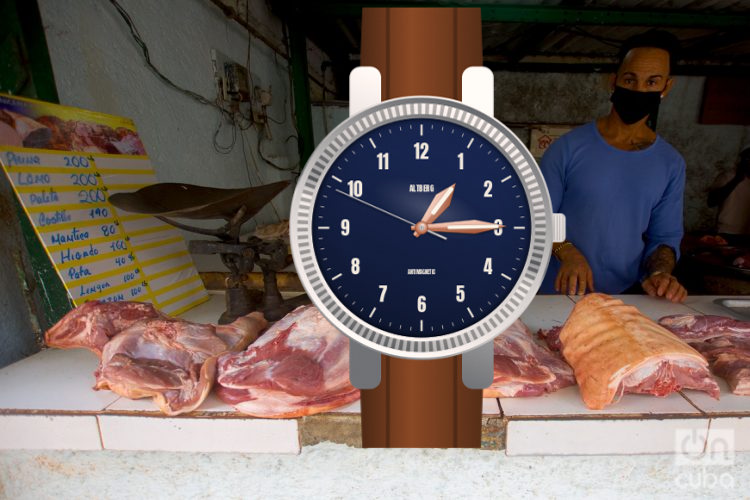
1:14:49
